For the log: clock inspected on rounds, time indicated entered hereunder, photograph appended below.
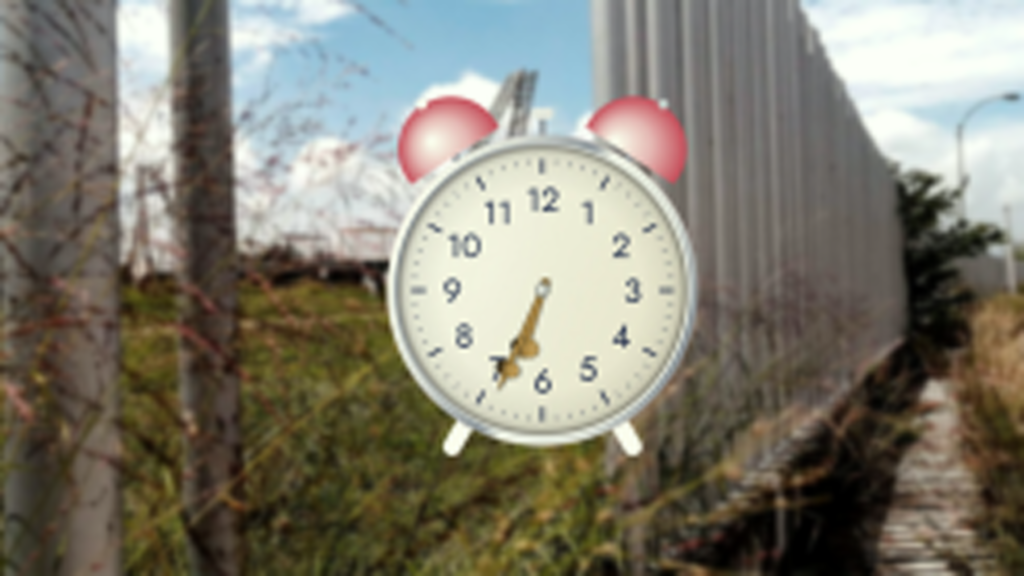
6:34
